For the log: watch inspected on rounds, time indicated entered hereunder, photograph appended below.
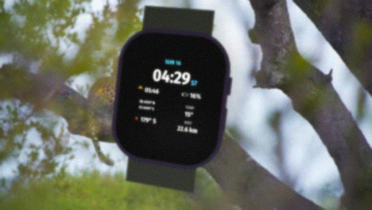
4:29
